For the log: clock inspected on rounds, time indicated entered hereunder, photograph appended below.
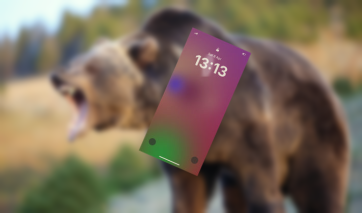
13:13
